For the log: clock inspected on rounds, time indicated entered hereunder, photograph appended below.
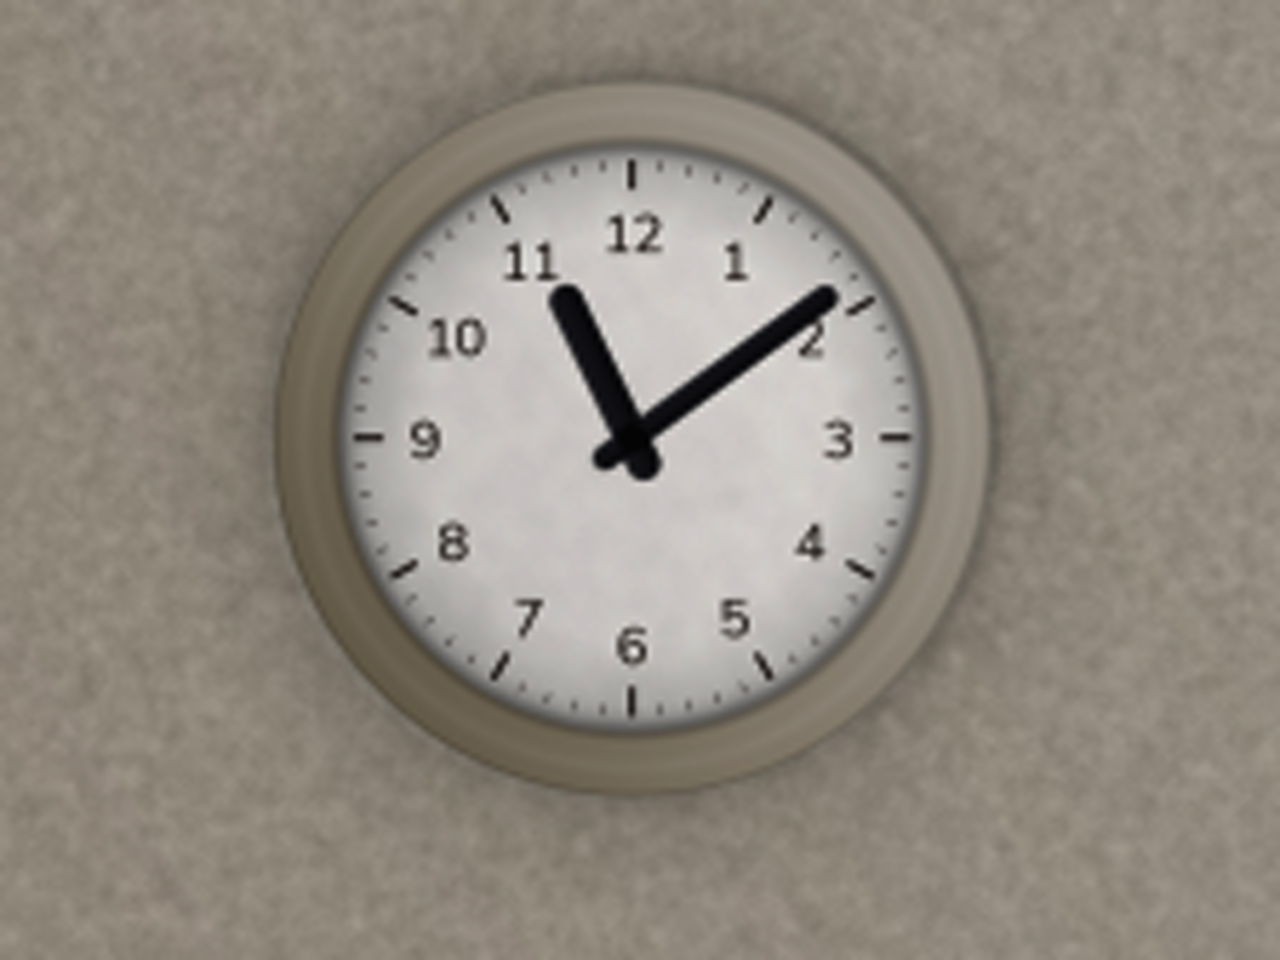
11:09
